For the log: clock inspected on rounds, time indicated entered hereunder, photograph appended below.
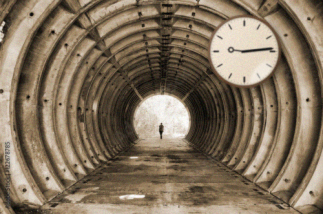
9:14
